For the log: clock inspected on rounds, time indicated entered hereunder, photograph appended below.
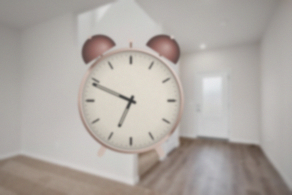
6:49
